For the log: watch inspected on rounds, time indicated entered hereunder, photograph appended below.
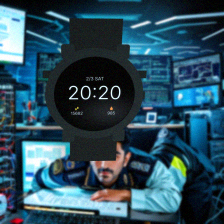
20:20
